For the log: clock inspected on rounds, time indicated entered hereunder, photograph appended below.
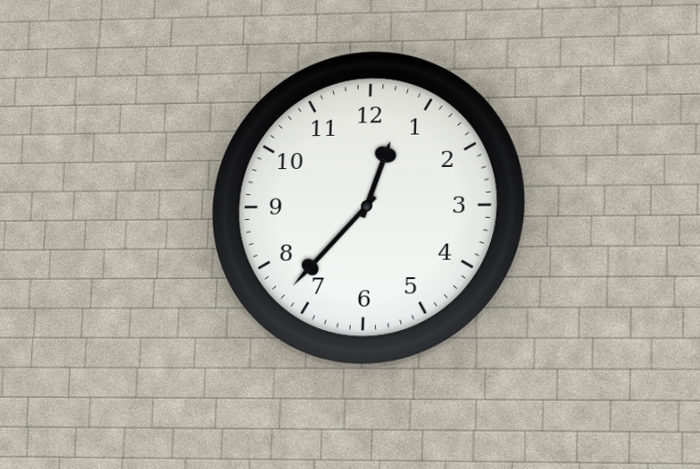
12:37
